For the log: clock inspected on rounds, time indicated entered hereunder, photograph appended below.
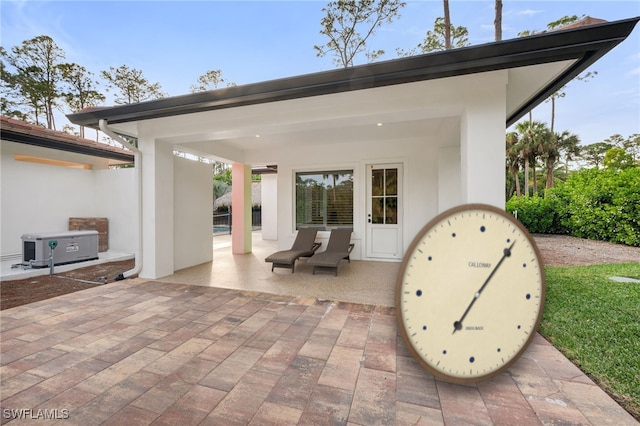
7:06
